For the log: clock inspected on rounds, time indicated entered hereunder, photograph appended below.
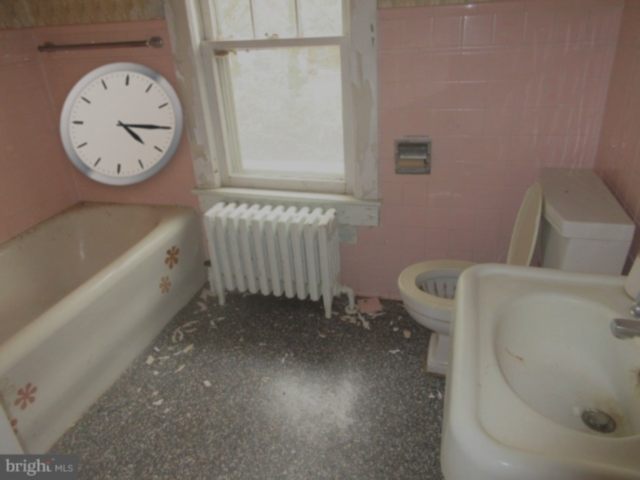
4:15
